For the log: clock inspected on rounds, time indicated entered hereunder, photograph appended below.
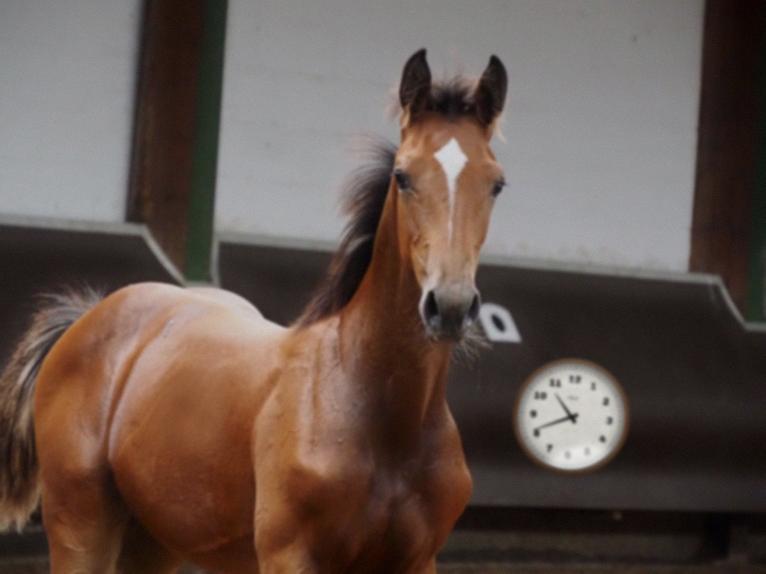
10:41
